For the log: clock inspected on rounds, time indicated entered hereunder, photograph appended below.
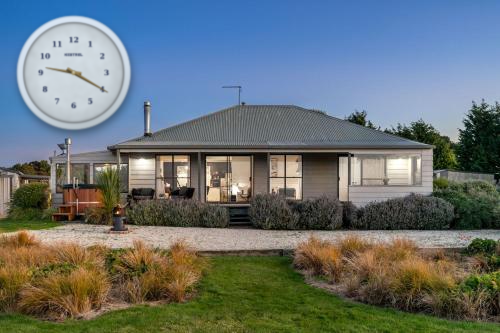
9:20
